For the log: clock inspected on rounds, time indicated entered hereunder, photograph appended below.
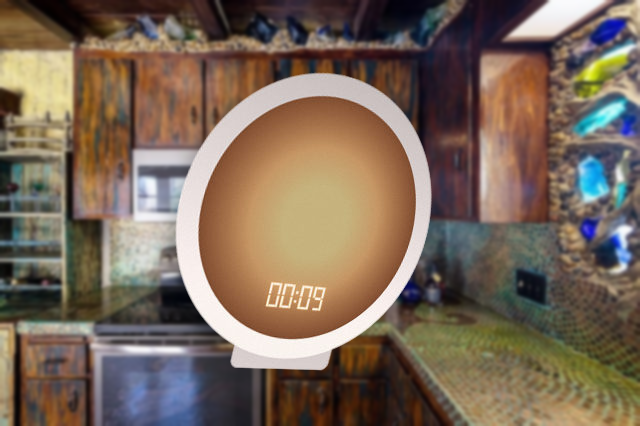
0:09
